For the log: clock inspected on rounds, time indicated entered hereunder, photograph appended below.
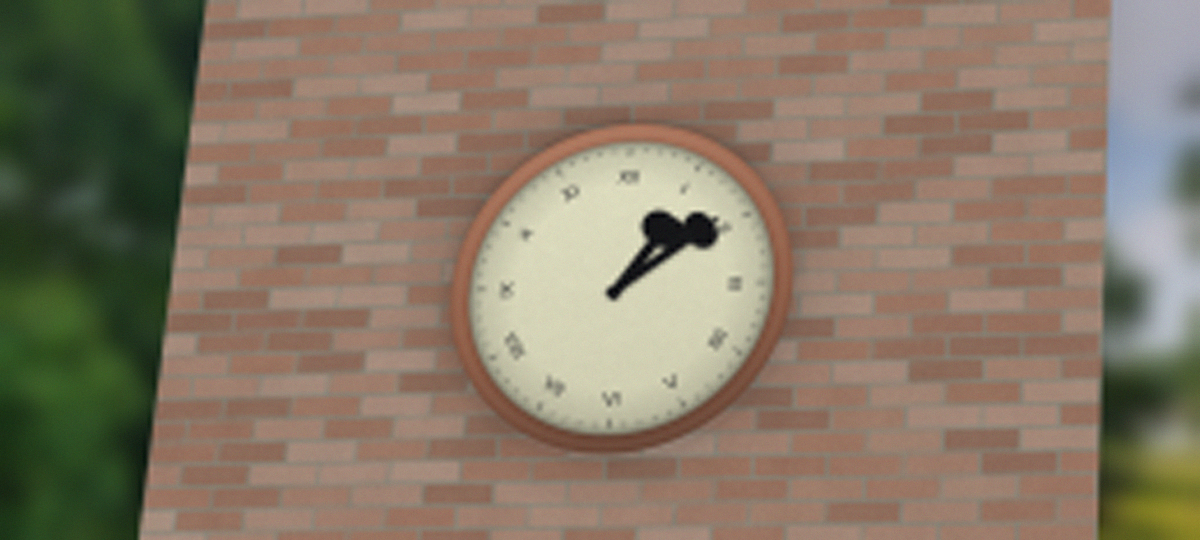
1:09
